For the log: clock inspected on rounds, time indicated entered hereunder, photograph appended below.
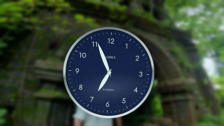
6:56
